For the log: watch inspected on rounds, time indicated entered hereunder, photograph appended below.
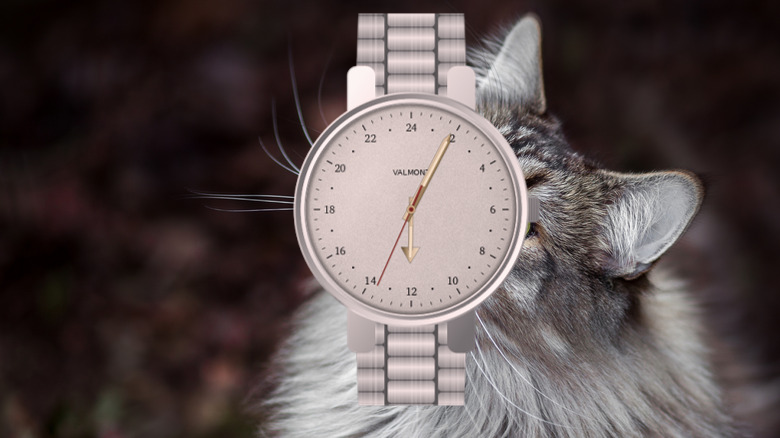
12:04:34
